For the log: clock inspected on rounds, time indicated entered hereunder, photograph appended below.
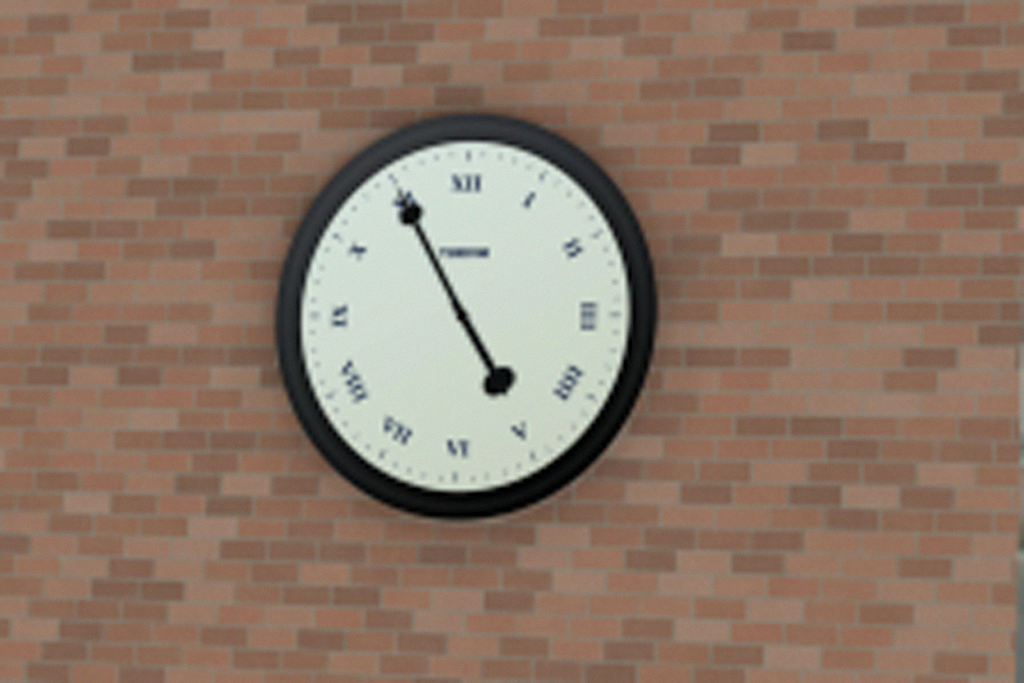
4:55
